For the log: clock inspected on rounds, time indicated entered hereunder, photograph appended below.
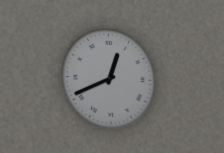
12:41
